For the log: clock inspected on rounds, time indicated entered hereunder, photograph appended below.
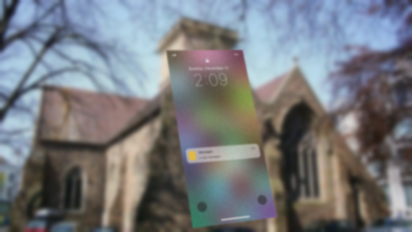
2:09
